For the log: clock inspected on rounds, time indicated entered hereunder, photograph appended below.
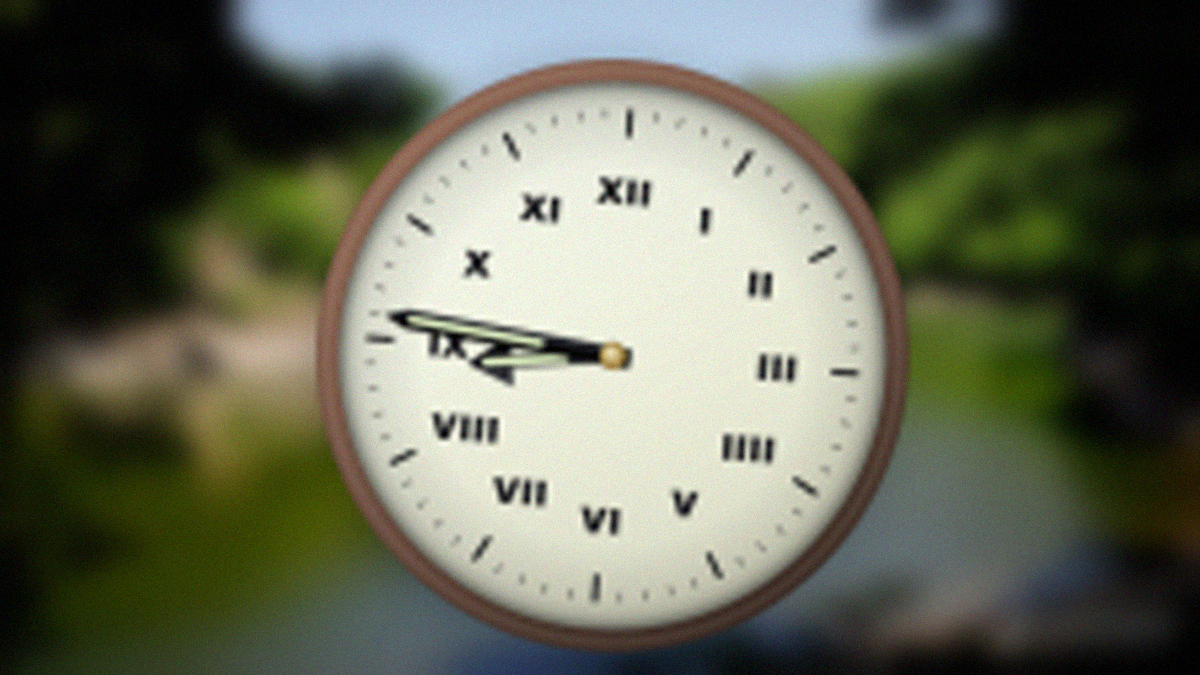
8:46
